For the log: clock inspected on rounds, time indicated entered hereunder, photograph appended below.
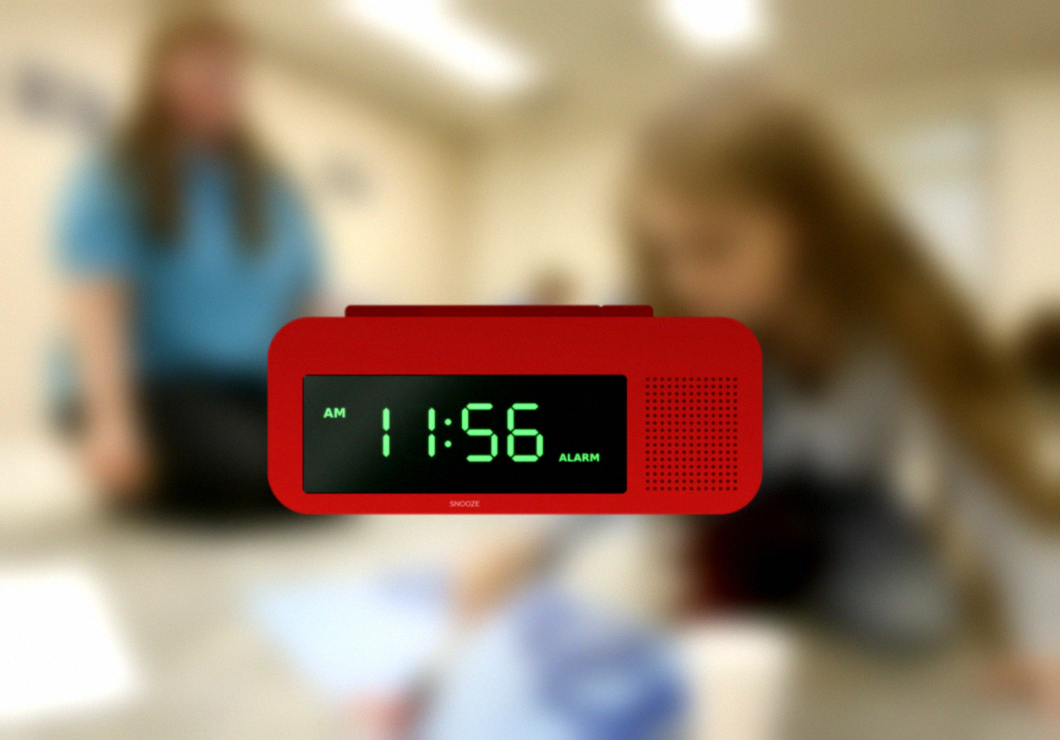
11:56
